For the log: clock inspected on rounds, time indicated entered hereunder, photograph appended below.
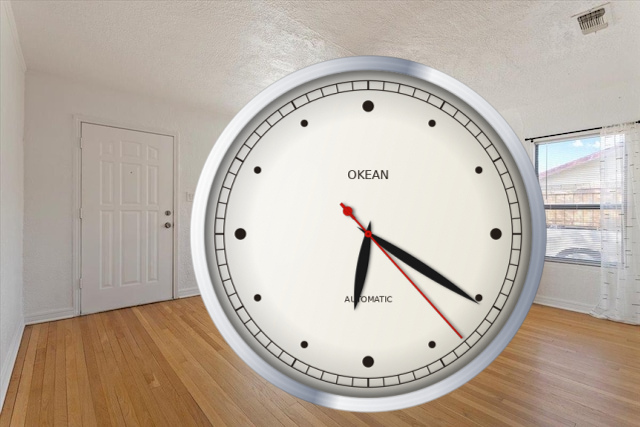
6:20:23
